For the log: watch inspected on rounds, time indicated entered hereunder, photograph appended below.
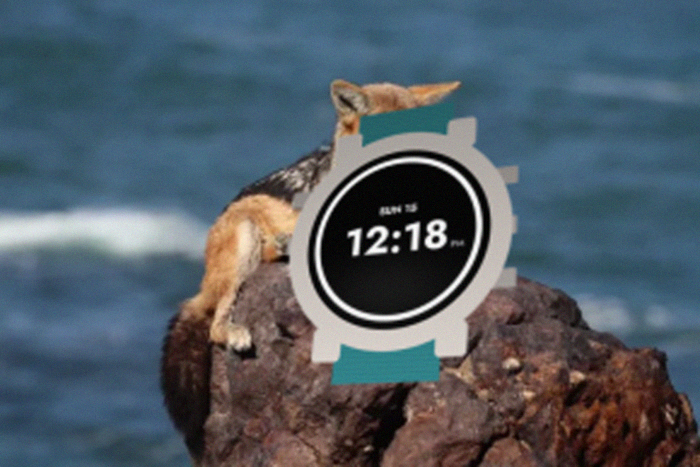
12:18
